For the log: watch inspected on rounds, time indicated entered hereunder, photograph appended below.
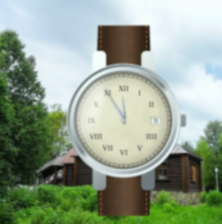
11:55
